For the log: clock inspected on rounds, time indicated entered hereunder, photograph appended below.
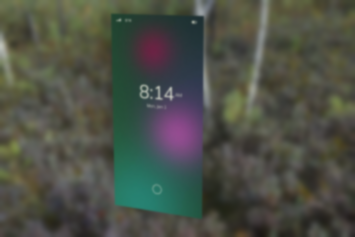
8:14
